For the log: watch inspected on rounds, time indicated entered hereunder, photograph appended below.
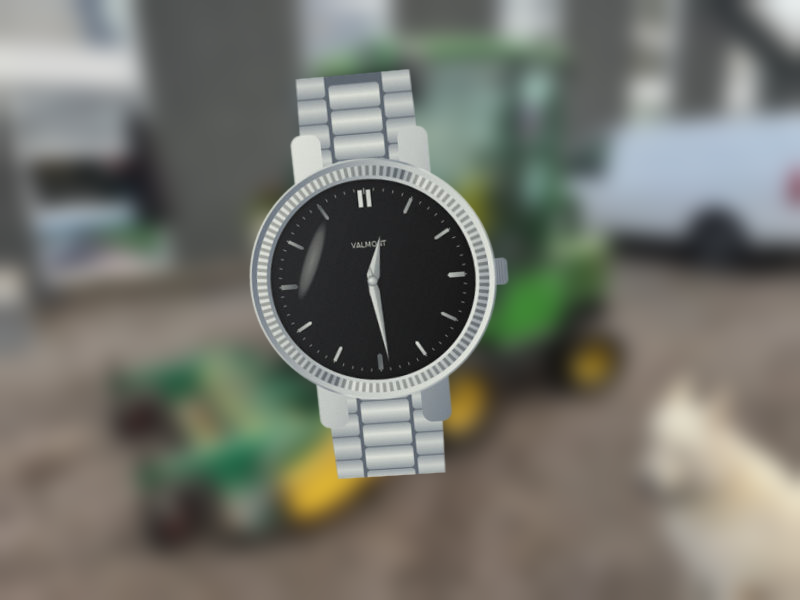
12:29
